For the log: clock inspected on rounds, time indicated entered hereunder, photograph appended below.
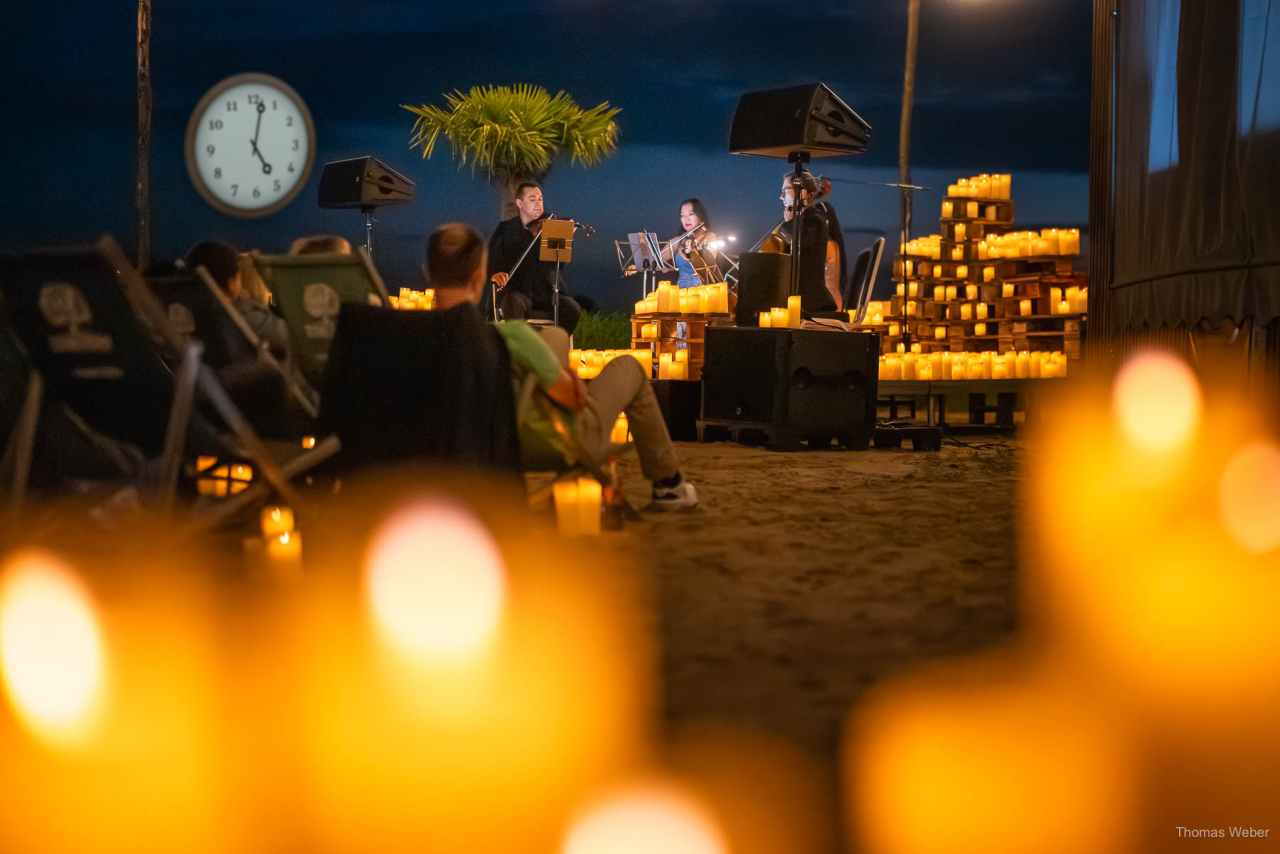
5:02
